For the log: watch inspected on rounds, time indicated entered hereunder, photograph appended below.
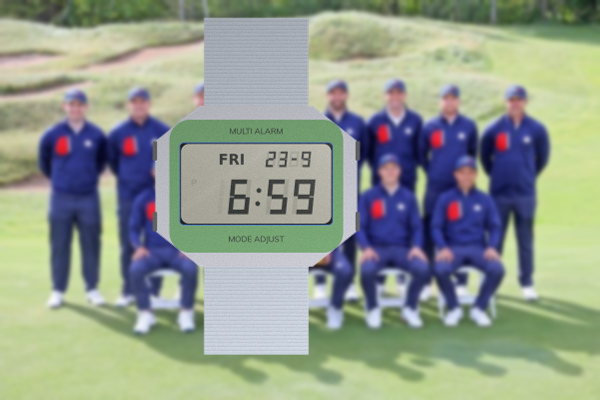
6:59
